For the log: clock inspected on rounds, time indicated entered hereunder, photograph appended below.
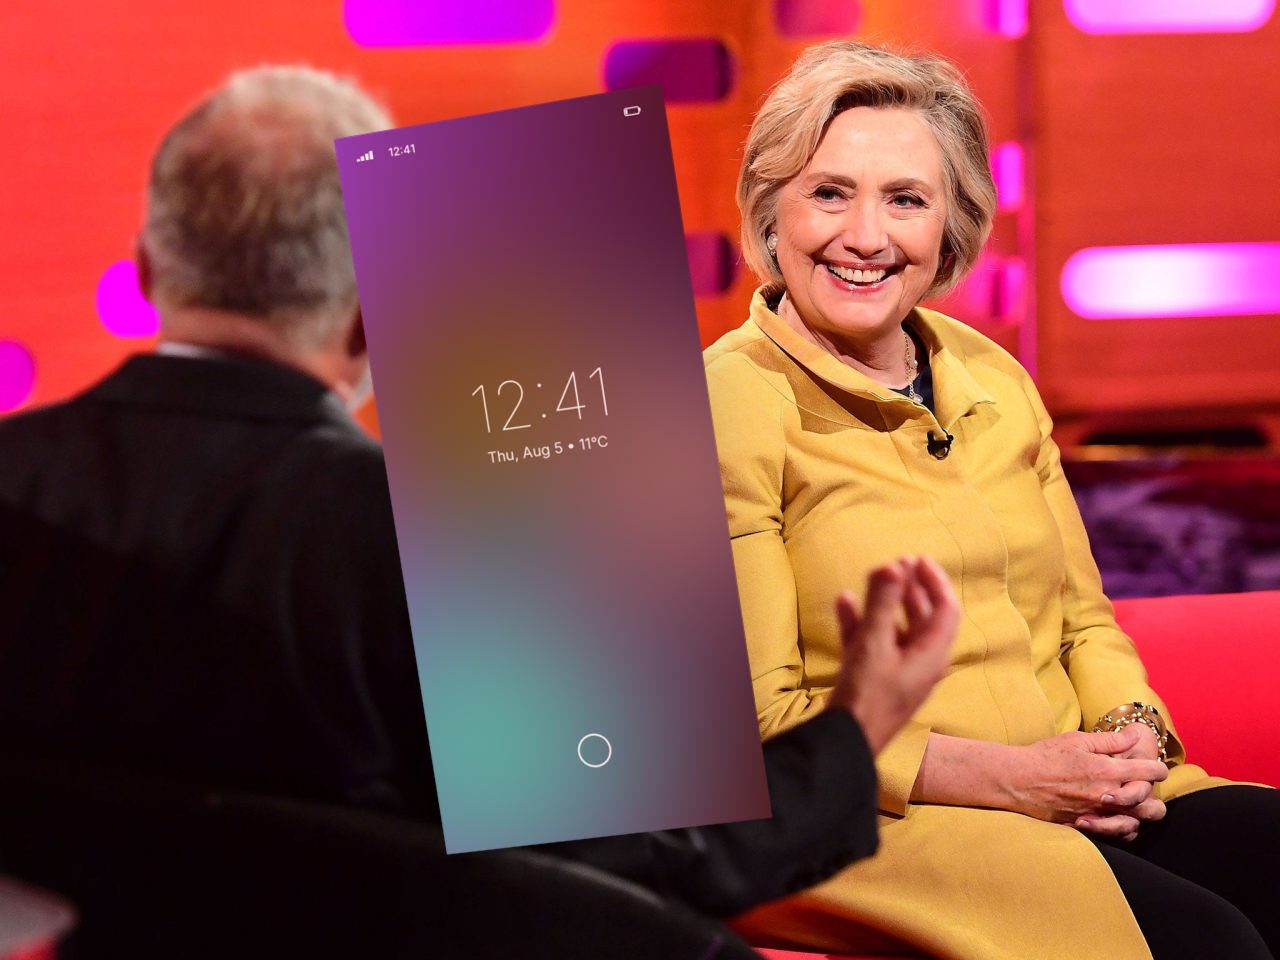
12:41
